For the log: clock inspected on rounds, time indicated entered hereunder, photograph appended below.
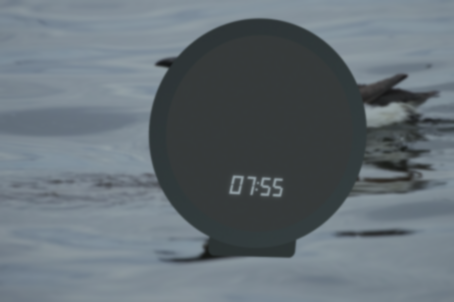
7:55
